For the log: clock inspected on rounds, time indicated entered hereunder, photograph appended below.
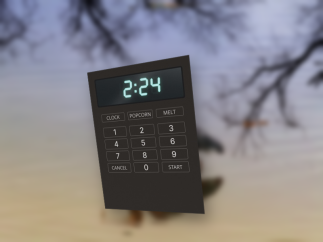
2:24
